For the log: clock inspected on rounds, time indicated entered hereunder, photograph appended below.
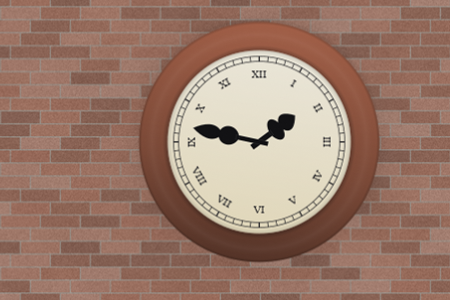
1:47
